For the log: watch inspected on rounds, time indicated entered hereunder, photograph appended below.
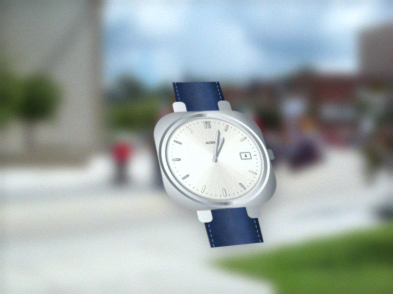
1:03
